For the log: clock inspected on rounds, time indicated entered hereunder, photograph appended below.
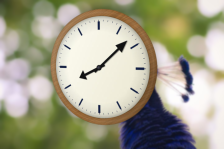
8:08
